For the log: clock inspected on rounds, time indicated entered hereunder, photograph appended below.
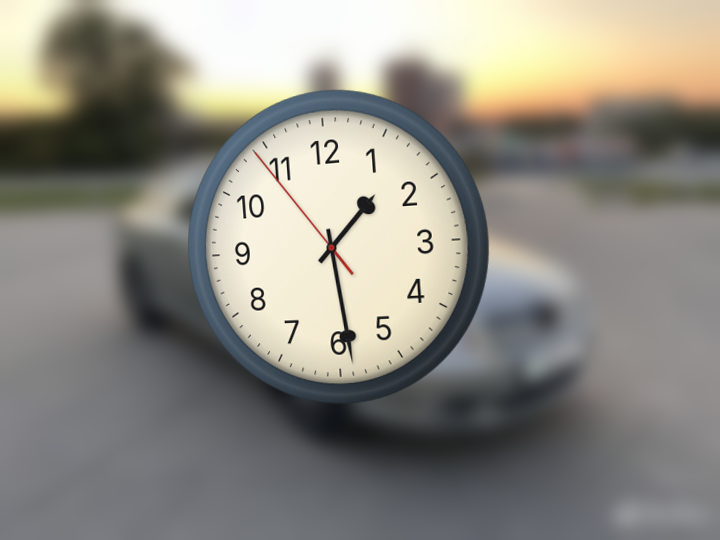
1:28:54
